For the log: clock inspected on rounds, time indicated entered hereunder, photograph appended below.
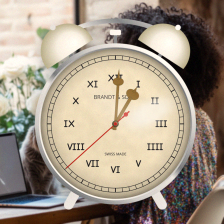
1:00:38
